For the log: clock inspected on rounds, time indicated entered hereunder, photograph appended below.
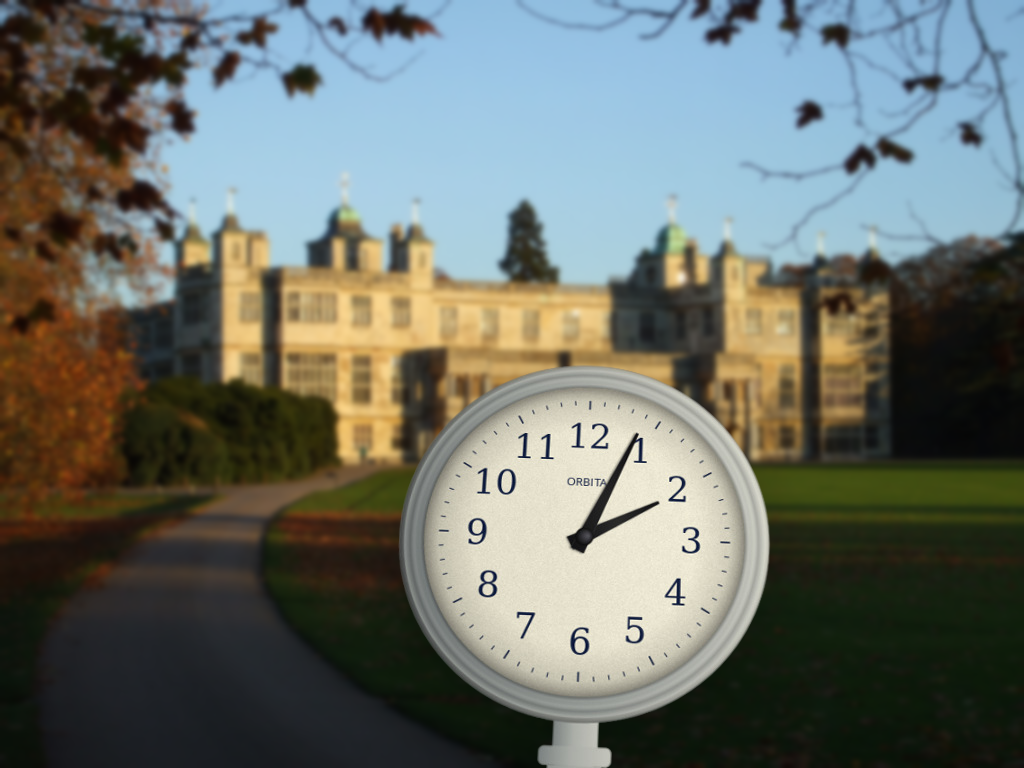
2:04
